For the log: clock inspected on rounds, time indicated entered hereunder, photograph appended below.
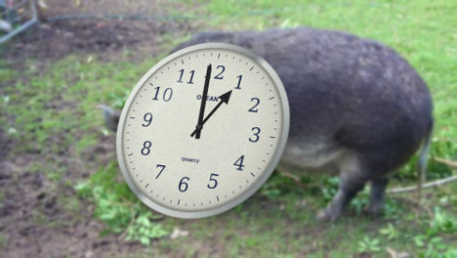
12:59
